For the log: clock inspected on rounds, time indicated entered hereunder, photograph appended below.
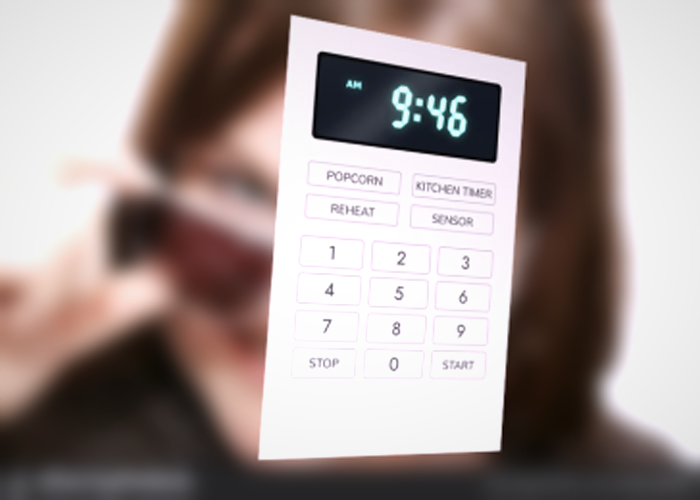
9:46
